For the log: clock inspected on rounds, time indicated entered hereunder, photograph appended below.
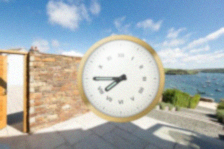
7:45
